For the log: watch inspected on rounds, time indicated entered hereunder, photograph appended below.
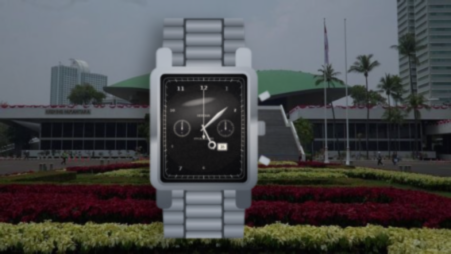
5:08
